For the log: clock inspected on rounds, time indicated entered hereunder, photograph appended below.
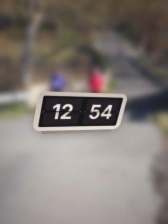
12:54
